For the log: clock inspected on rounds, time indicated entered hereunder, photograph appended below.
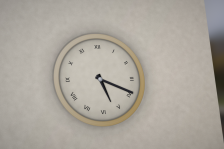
5:19
